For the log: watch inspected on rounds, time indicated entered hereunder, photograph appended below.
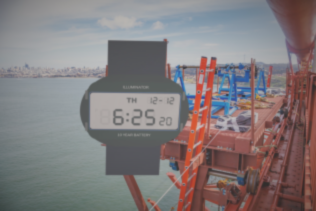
6:25
